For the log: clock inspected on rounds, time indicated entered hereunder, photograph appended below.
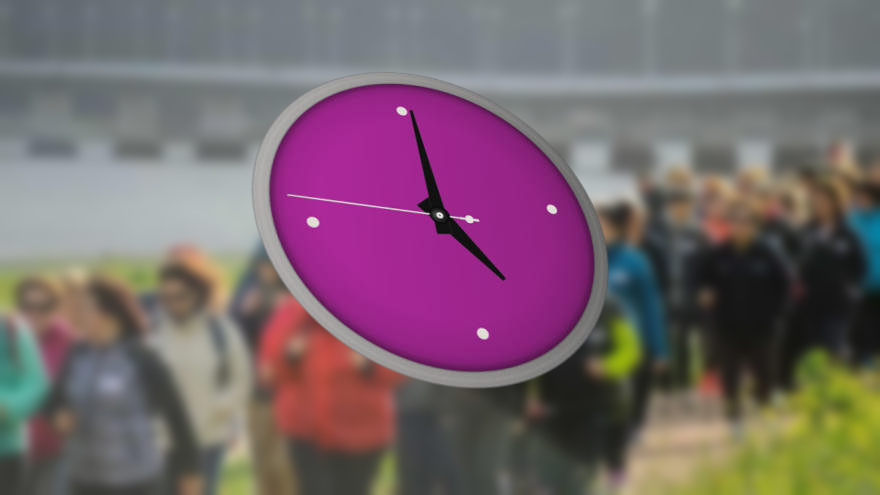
5:00:47
